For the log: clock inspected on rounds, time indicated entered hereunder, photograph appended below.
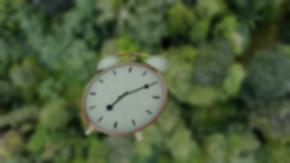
7:10
